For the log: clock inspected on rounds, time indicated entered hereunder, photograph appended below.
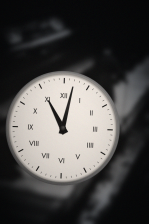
11:02
